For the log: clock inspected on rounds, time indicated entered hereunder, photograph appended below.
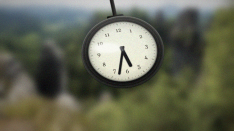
5:33
